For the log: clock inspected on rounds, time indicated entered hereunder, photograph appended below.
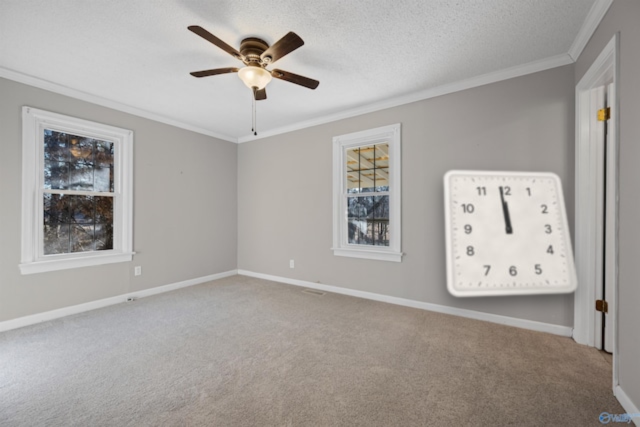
11:59
